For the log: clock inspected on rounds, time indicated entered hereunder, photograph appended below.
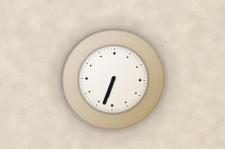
6:33
